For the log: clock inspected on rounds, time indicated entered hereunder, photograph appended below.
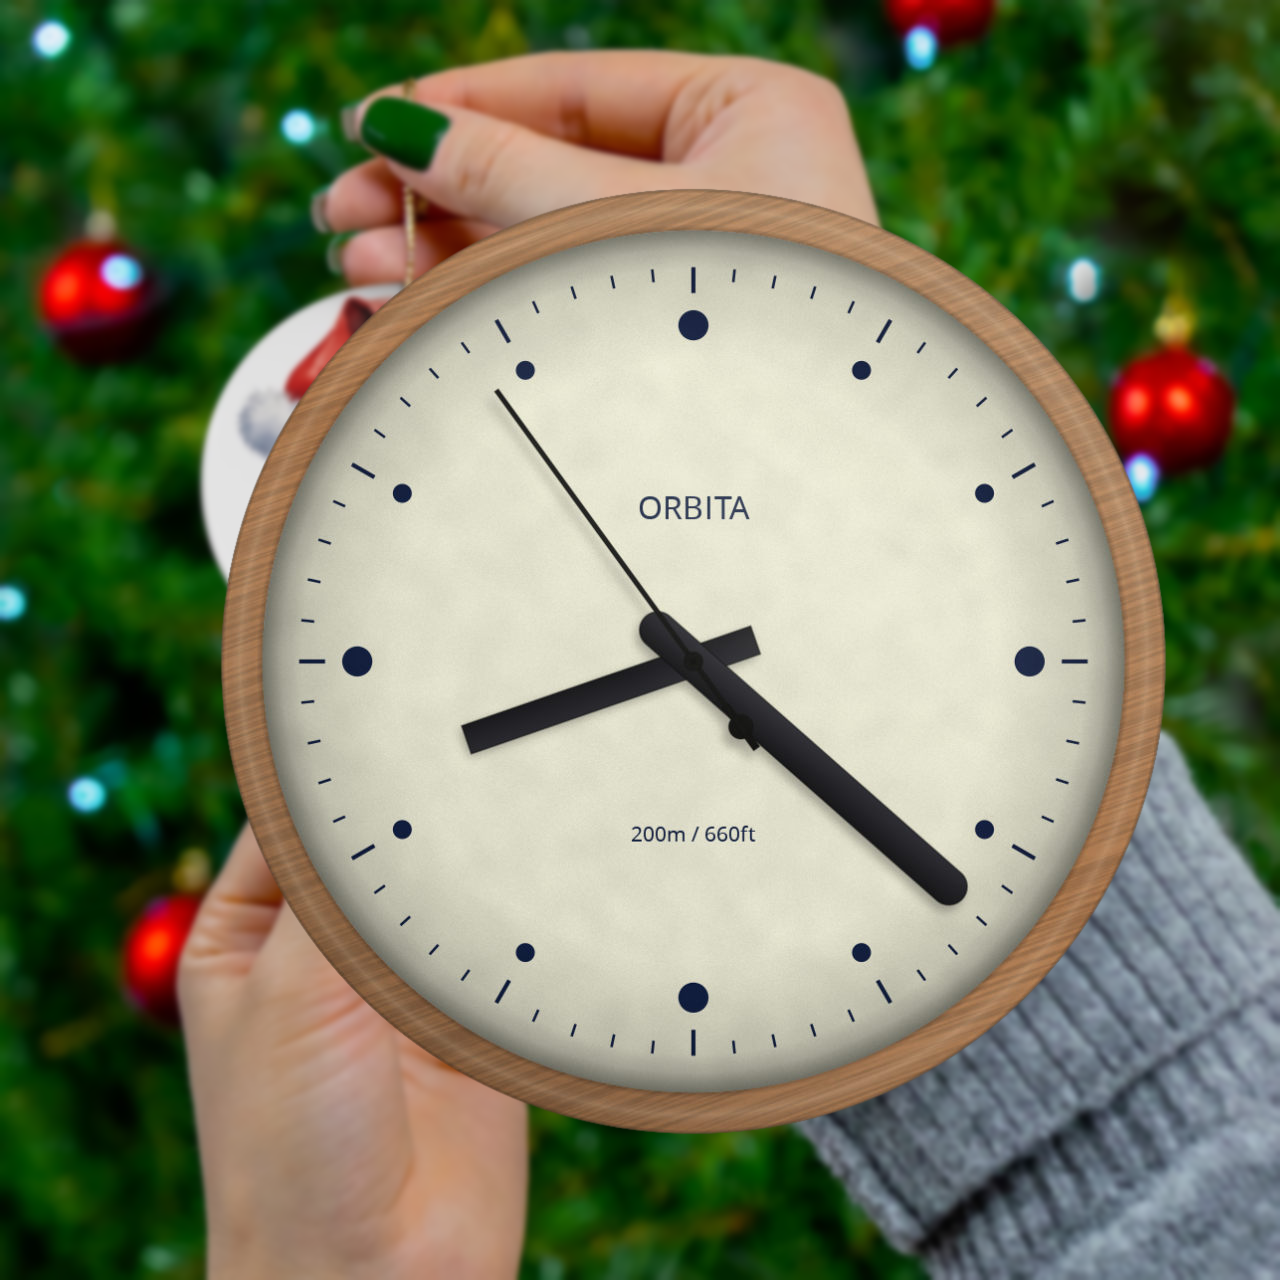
8:21:54
